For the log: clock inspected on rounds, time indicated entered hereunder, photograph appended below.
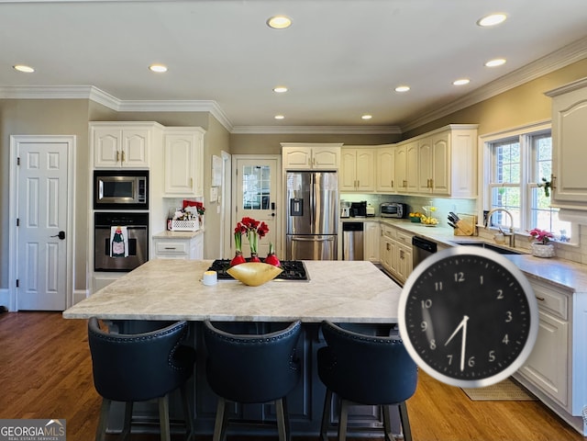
7:32
